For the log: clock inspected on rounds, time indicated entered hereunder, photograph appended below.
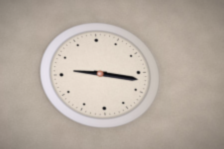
9:17
